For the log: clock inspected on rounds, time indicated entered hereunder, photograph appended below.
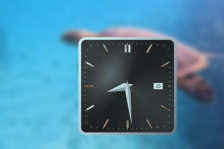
8:29
